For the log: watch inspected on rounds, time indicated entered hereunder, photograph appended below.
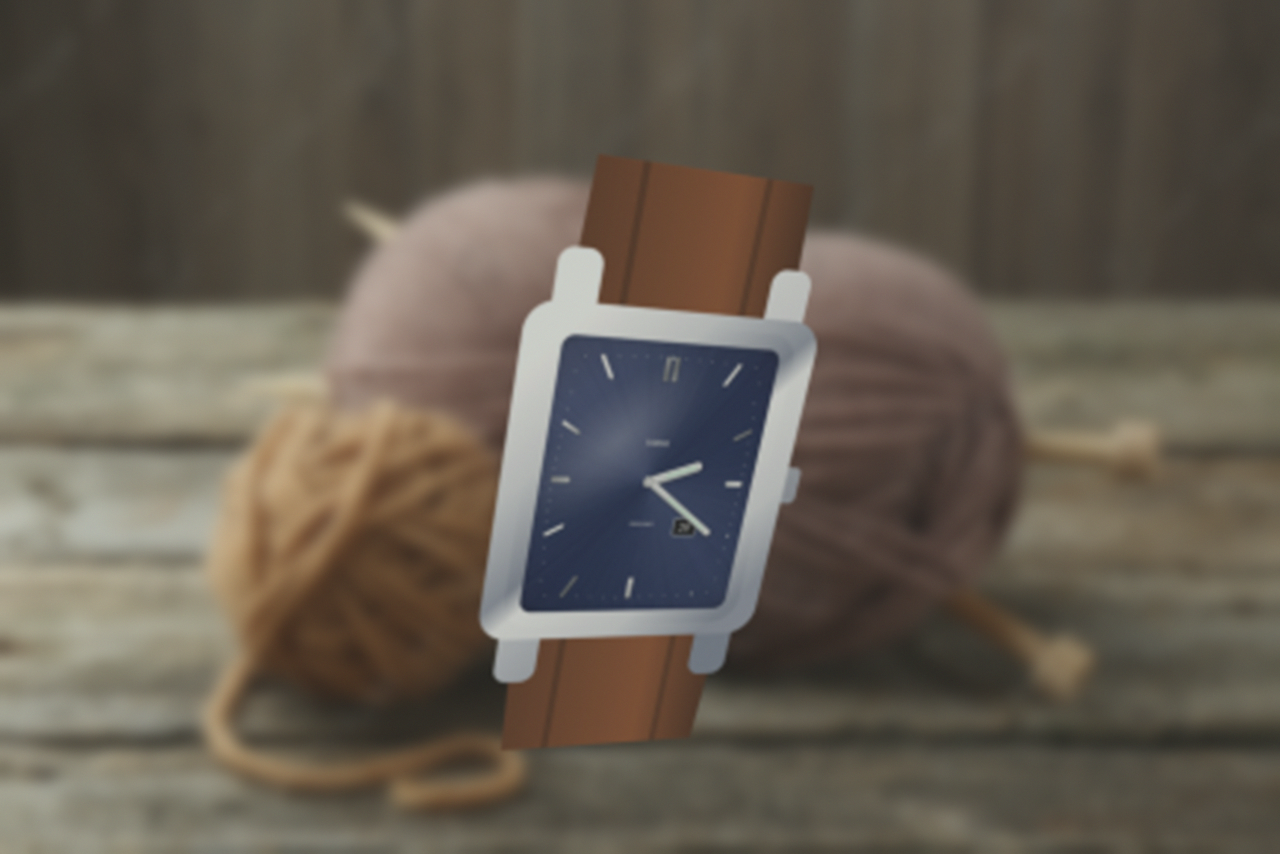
2:21
